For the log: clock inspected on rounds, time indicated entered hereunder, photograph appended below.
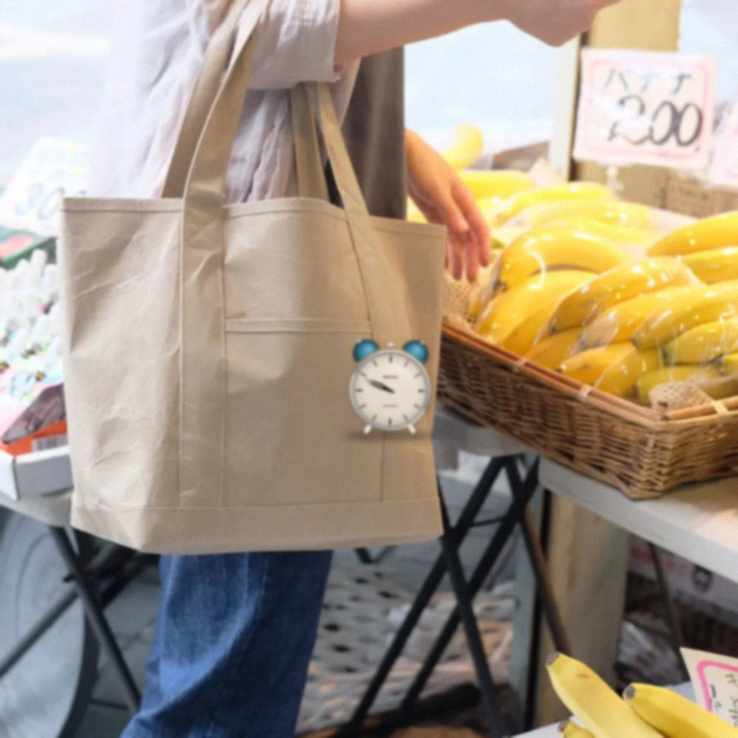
9:49
